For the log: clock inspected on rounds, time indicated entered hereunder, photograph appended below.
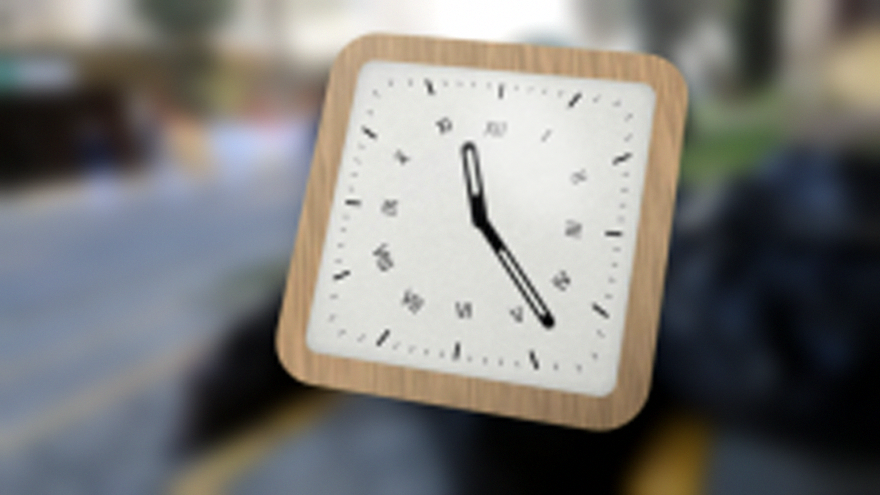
11:23
